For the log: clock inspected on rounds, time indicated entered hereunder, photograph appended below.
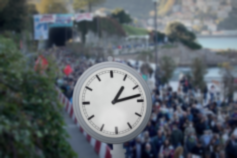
1:13
